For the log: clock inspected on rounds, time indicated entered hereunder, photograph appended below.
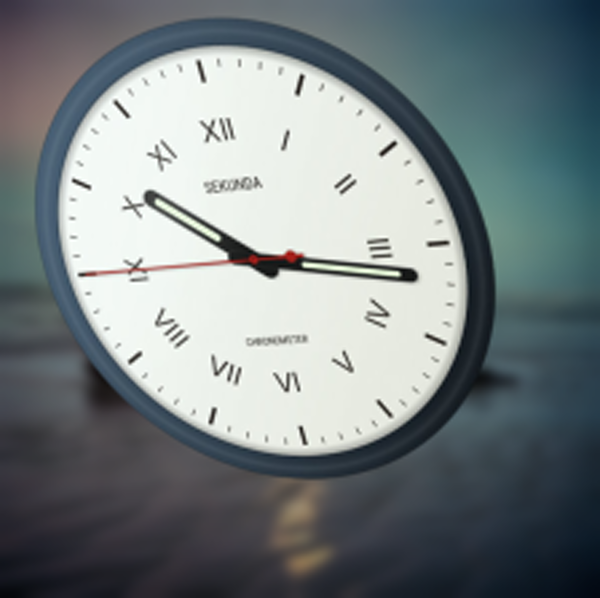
10:16:45
